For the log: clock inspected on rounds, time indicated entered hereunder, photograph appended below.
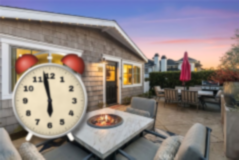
5:58
